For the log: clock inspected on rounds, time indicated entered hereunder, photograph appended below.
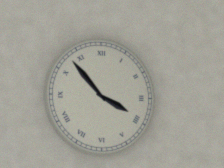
3:53
